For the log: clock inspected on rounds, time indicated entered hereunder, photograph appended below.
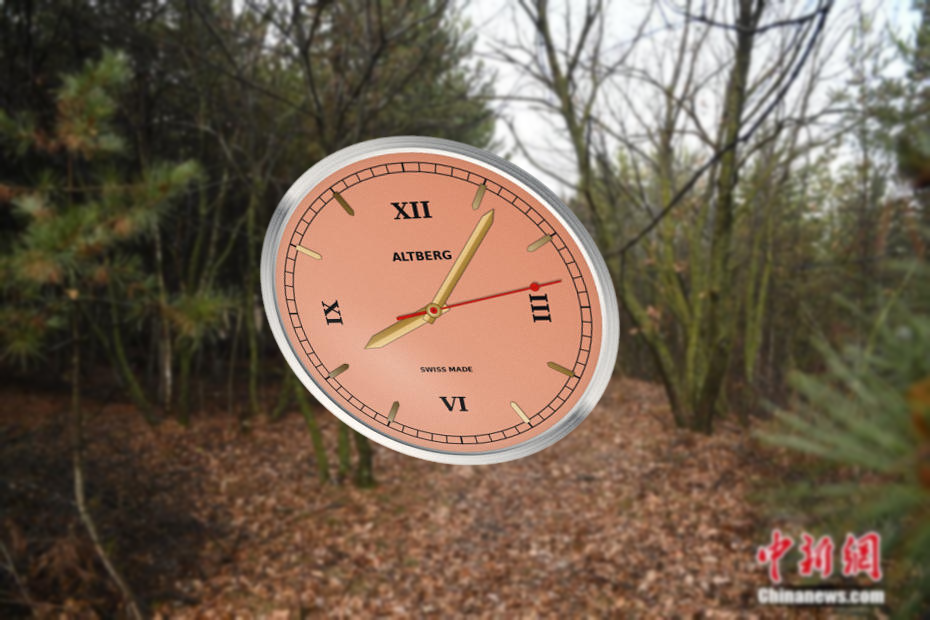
8:06:13
